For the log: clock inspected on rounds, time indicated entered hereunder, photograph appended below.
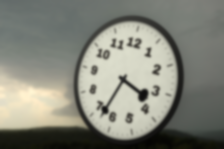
3:33
